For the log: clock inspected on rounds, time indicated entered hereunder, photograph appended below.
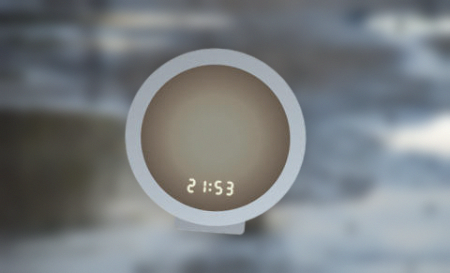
21:53
